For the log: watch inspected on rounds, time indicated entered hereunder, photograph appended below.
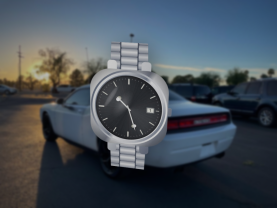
10:27
